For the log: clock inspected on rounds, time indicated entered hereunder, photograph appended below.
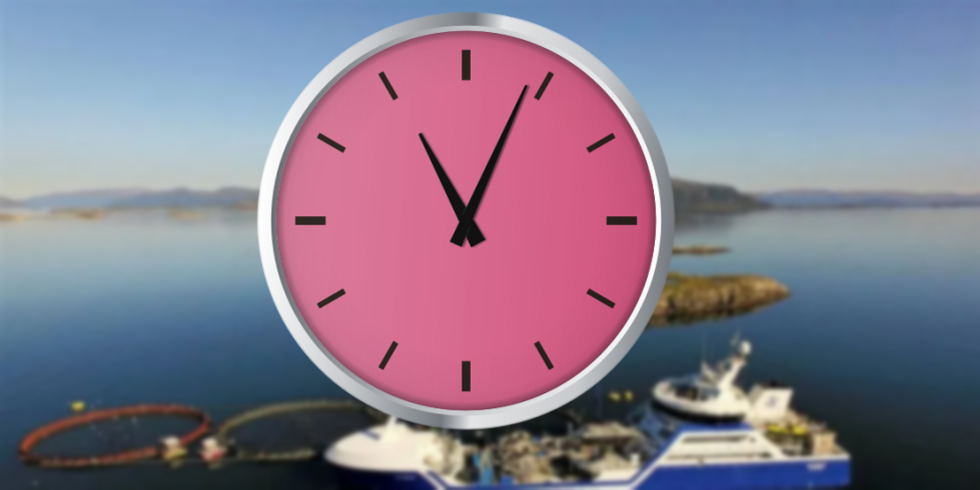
11:04
